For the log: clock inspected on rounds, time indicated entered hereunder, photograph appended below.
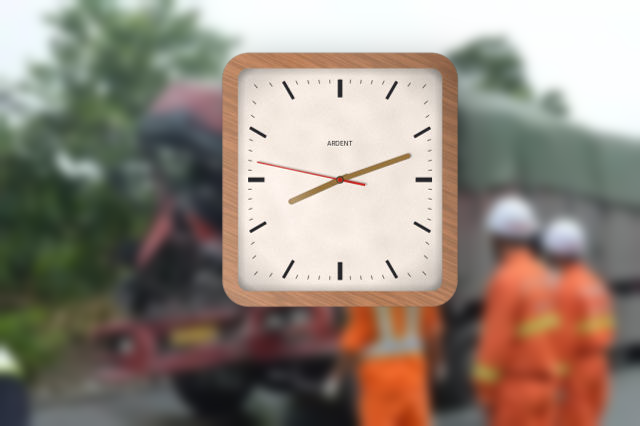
8:11:47
